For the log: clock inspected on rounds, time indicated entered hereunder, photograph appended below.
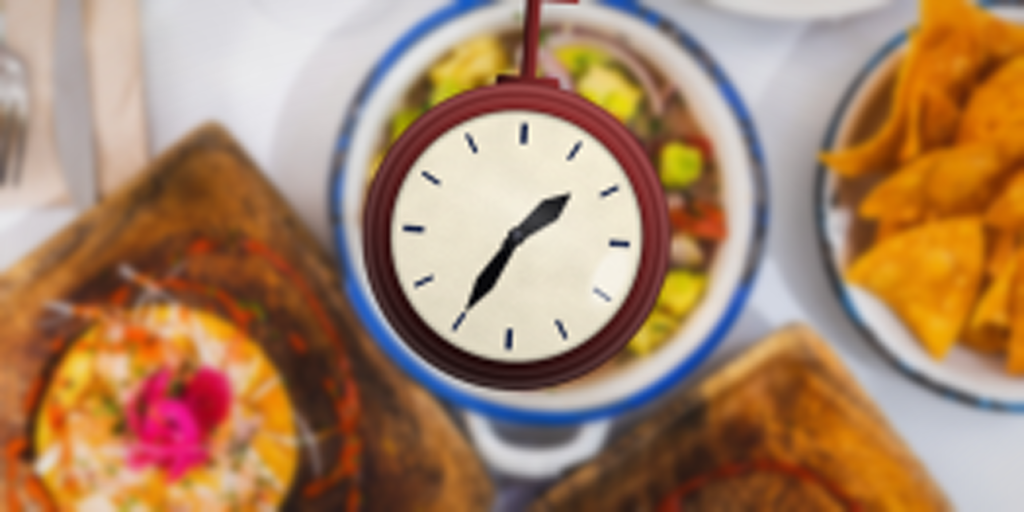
1:35
